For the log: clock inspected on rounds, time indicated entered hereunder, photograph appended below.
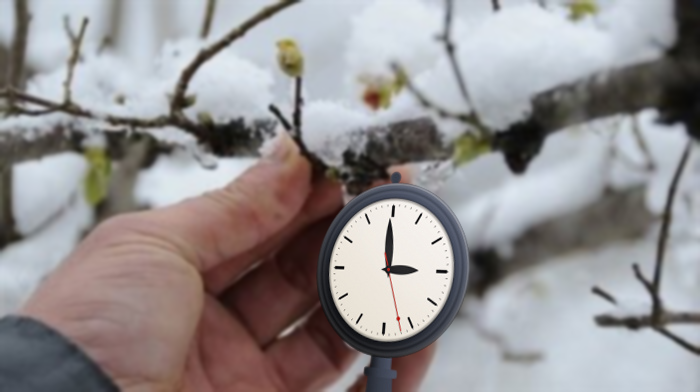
2:59:27
